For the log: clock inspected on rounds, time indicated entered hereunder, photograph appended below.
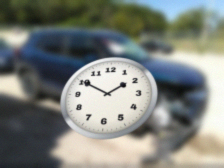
1:50
